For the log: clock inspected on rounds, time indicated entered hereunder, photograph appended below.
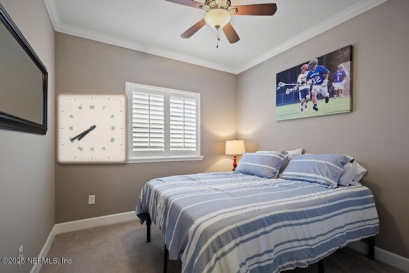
7:40
